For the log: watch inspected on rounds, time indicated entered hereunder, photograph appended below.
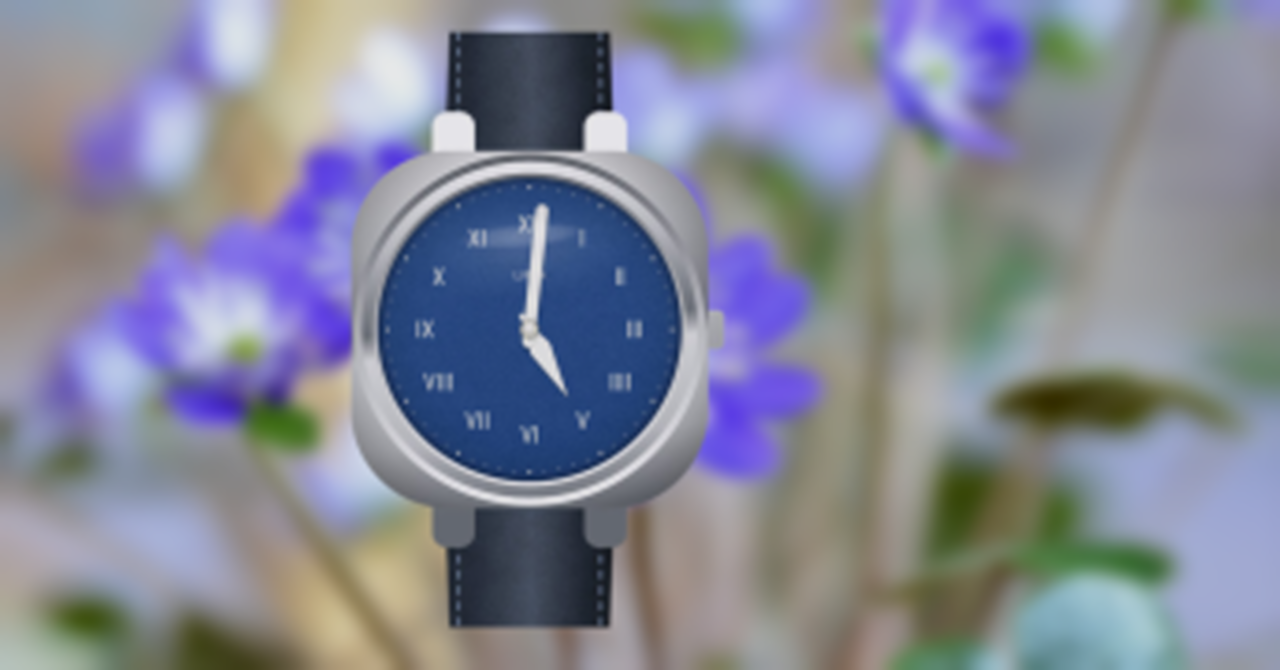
5:01
